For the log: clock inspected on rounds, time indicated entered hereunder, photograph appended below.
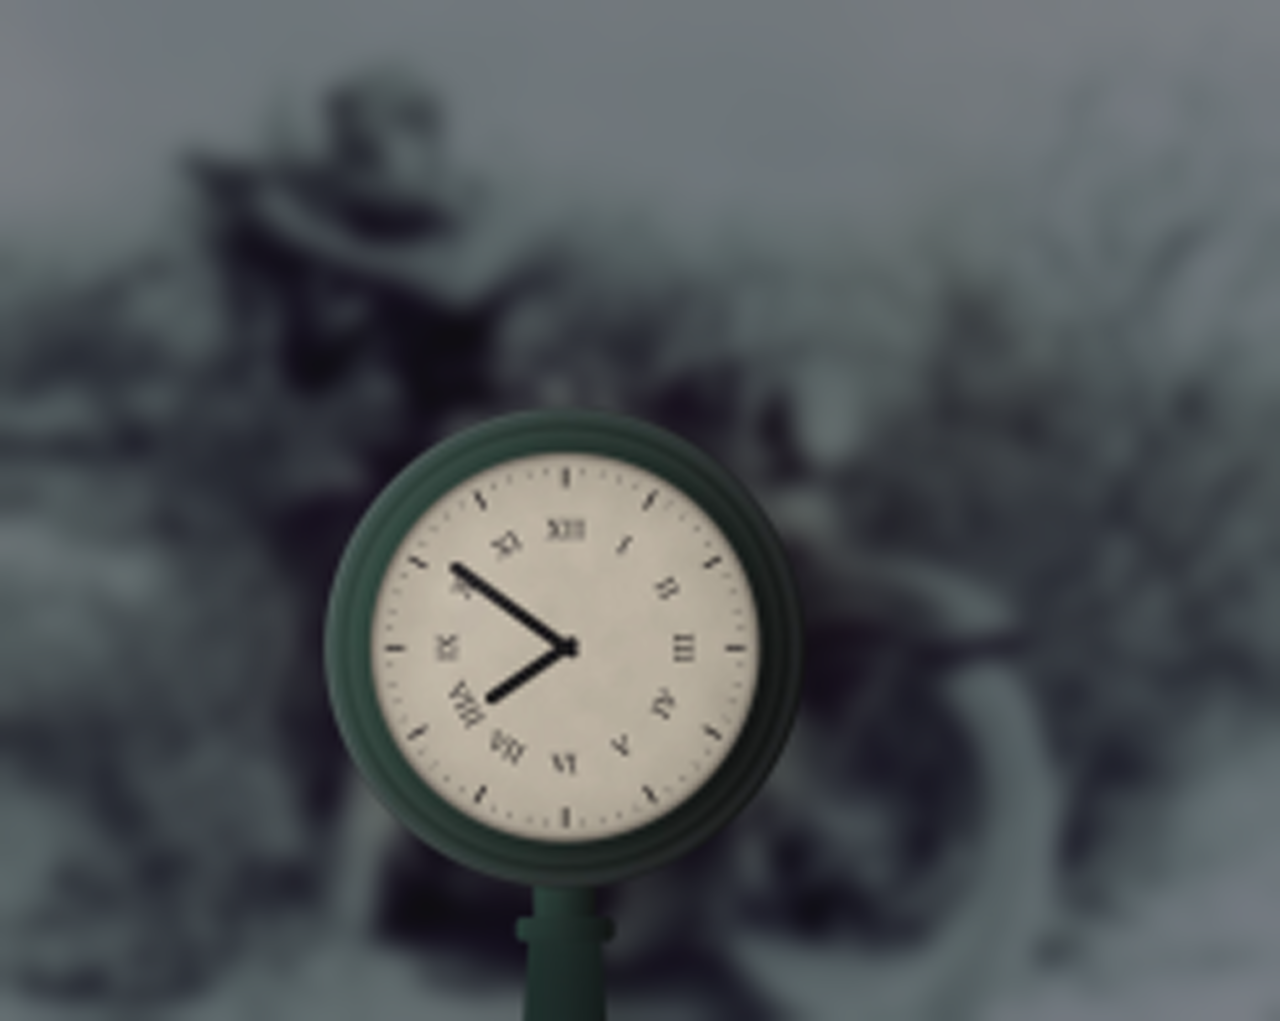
7:51
